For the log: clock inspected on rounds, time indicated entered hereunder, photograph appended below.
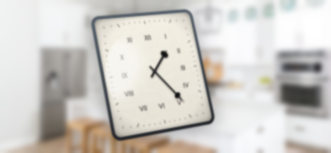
1:24
